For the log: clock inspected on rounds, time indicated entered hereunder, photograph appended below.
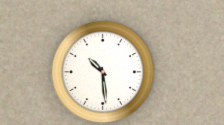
10:29
